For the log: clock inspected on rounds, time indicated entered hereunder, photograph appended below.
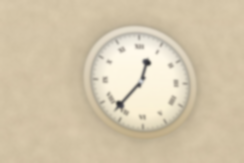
12:37
